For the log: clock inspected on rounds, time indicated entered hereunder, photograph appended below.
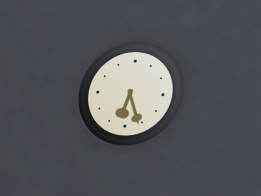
6:26
